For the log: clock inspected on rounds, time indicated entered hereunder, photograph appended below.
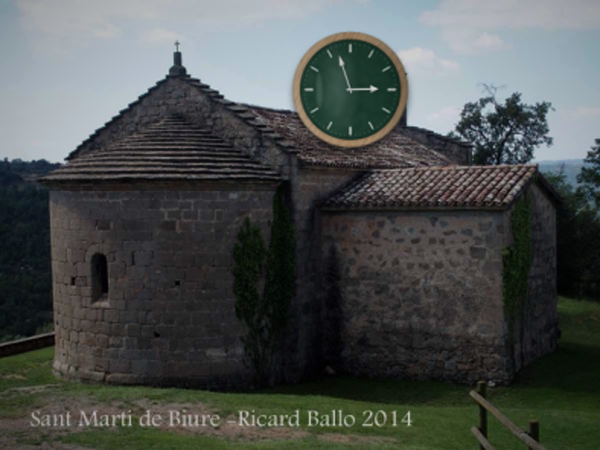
2:57
